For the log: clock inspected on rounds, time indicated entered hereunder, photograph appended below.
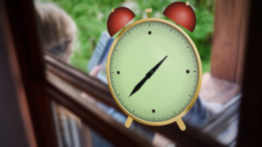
1:38
